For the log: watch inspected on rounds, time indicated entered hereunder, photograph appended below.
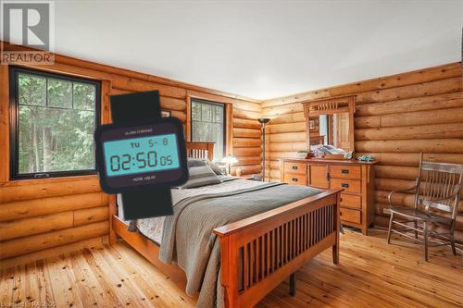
2:50:05
